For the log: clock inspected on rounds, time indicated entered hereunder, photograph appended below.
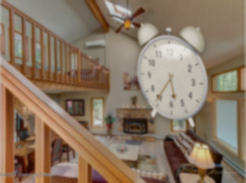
5:36
